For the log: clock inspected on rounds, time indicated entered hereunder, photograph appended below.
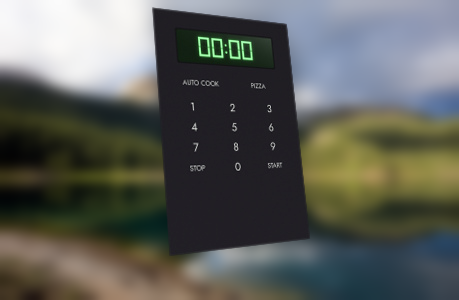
0:00
